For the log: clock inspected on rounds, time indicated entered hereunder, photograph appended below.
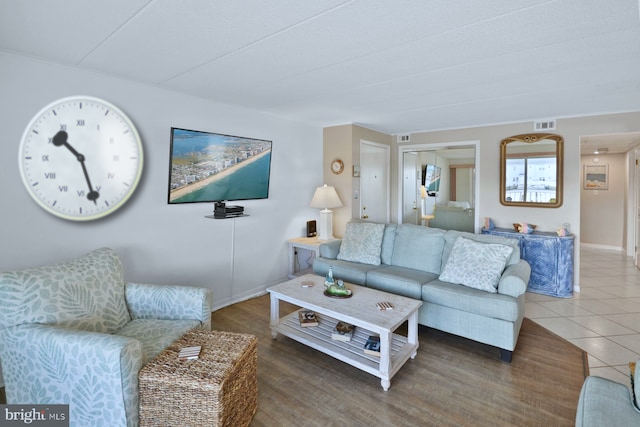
10:27
